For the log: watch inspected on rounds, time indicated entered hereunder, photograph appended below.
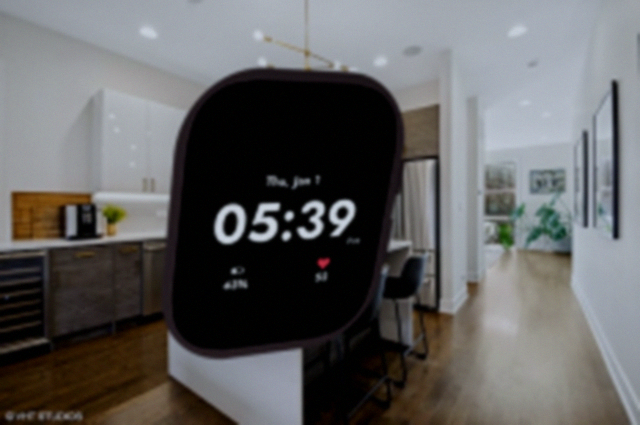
5:39
